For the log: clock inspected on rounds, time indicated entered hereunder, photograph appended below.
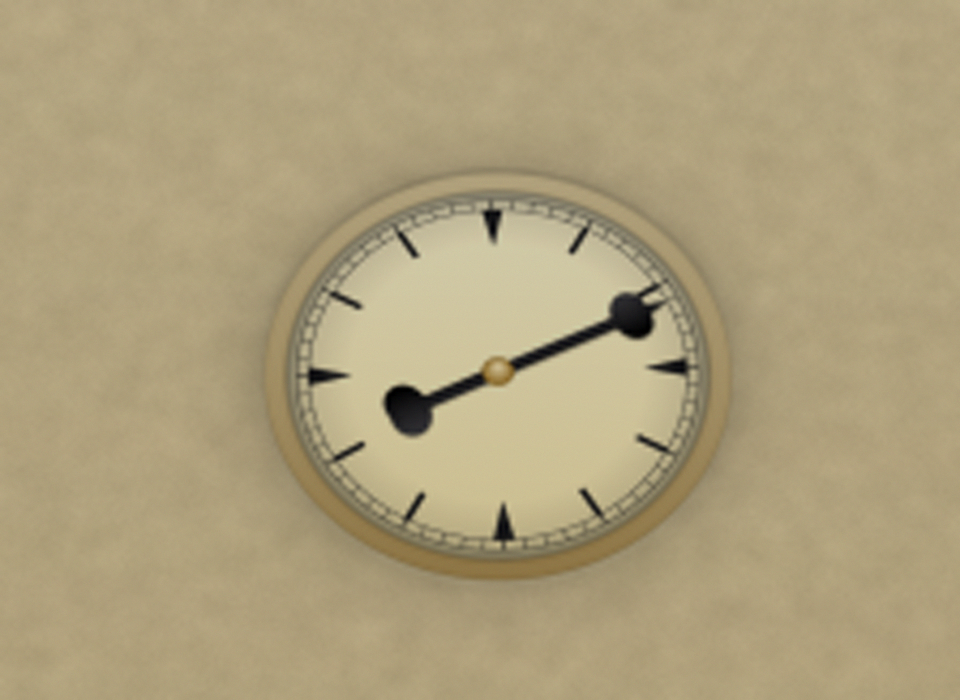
8:11
